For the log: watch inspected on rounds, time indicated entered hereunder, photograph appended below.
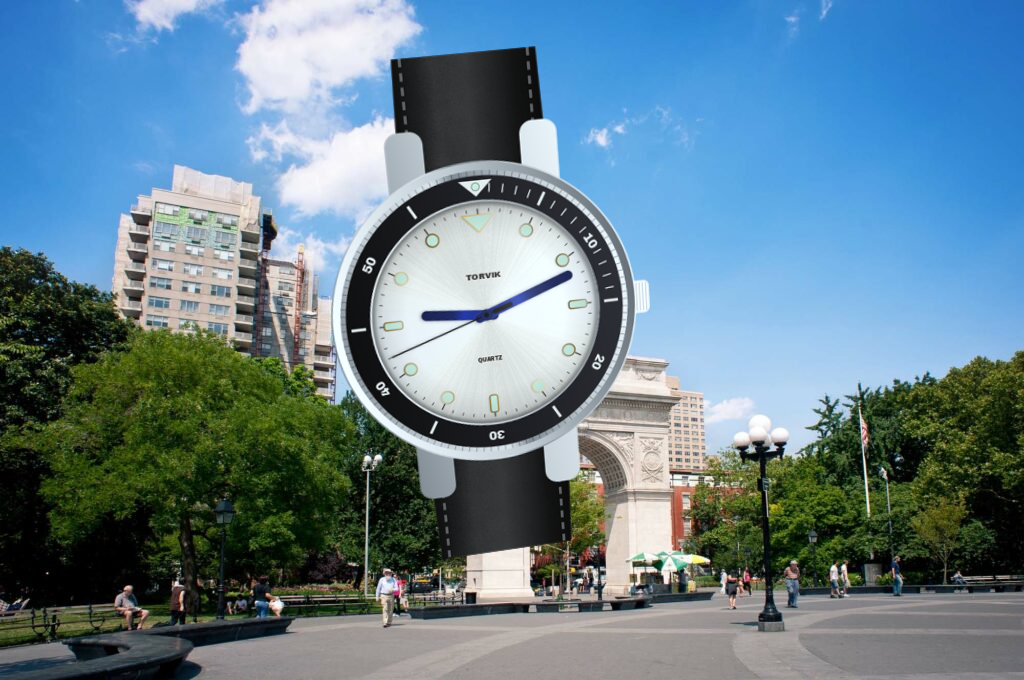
9:11:42
